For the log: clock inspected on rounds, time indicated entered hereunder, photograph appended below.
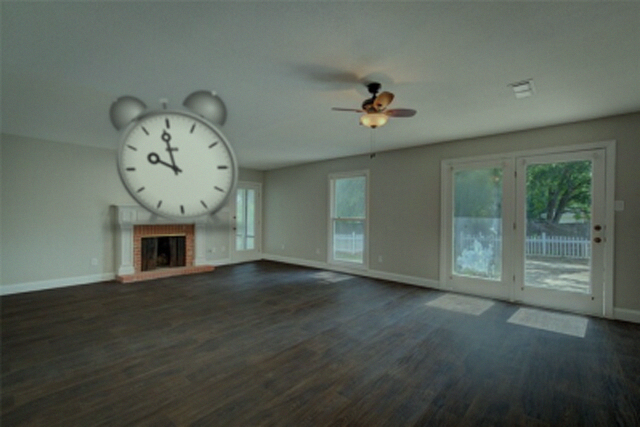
9:59
